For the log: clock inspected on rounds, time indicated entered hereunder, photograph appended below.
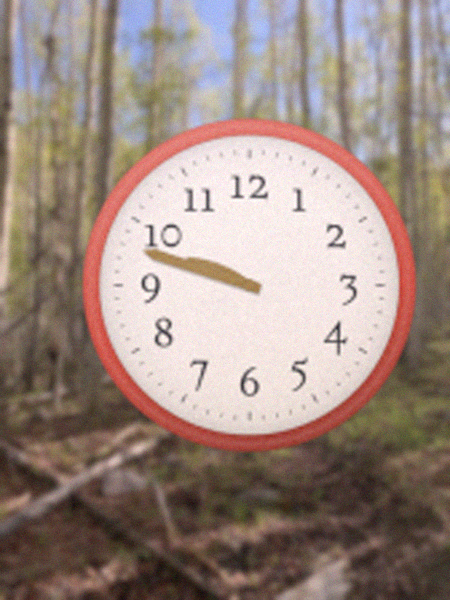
9:48
